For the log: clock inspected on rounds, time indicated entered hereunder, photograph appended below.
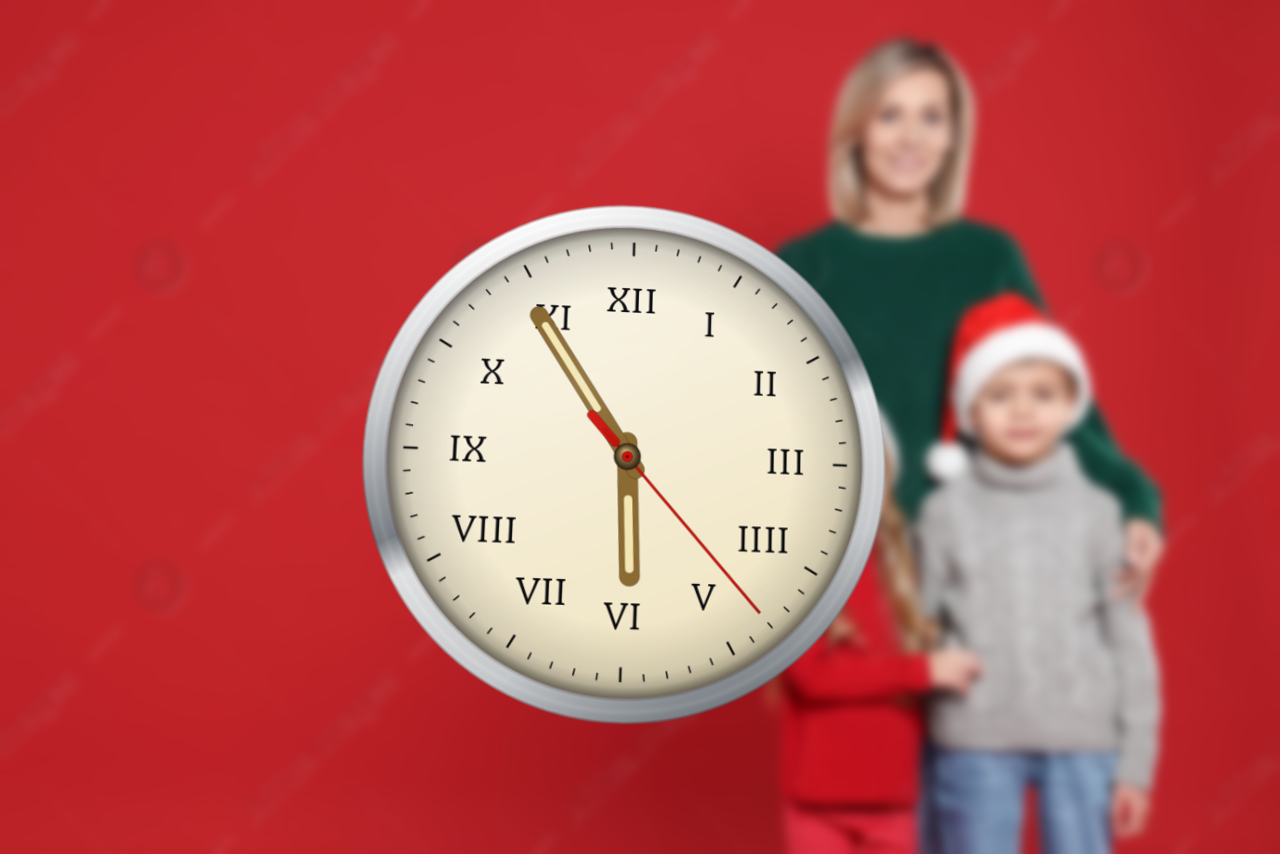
5:54:23
